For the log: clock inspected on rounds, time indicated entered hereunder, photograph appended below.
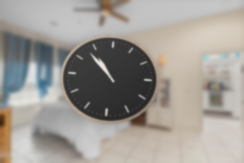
10:53
